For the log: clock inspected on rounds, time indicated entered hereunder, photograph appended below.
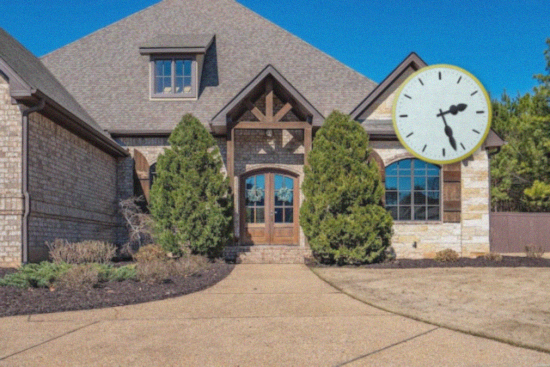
2:27
